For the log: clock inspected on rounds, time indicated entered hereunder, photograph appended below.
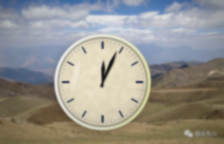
12:04
